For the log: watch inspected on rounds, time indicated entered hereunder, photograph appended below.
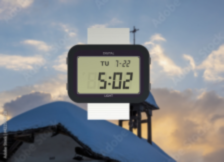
5:02
